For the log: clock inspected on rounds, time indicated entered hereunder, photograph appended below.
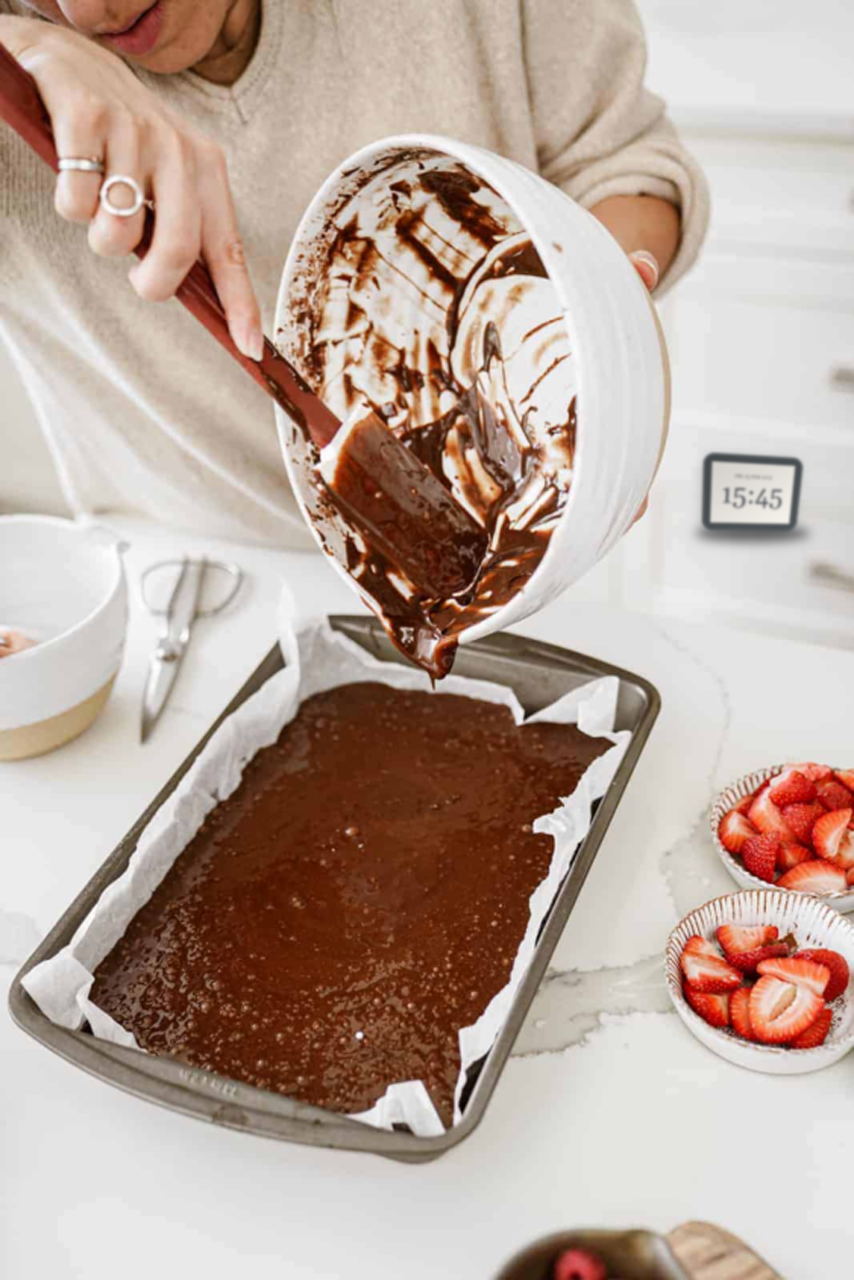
15:45
